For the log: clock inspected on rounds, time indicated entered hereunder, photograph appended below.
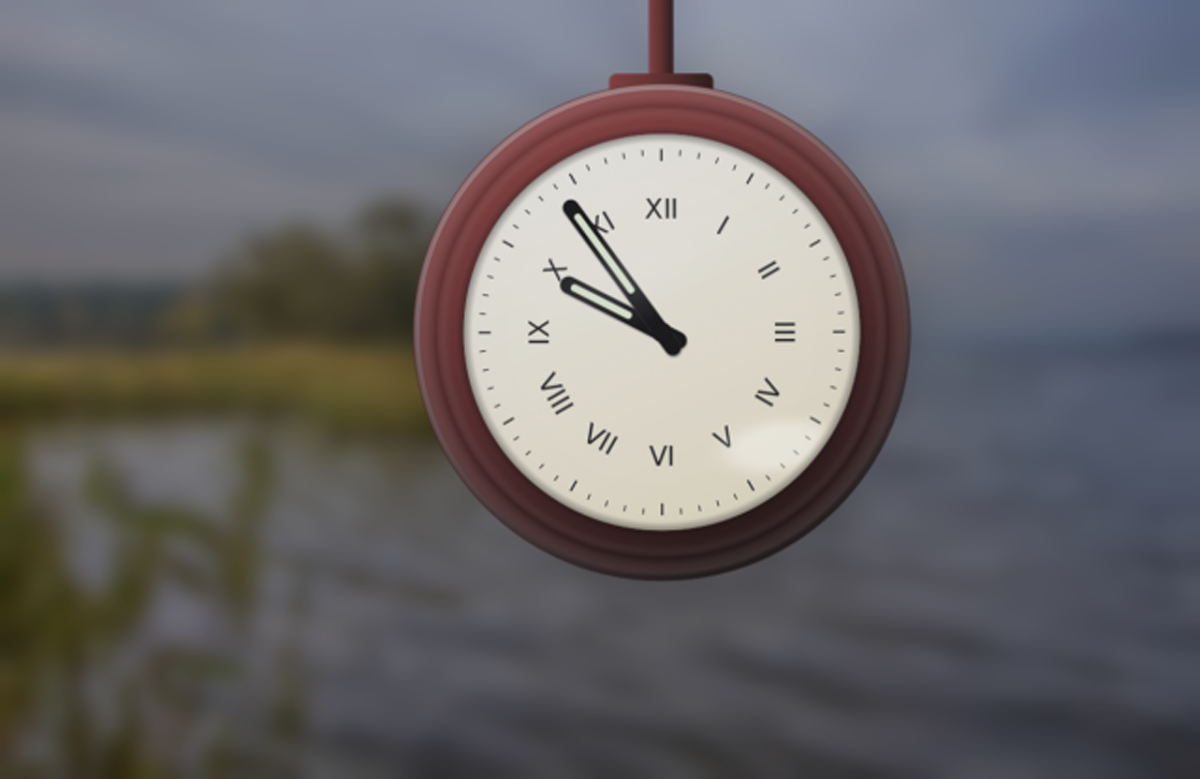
9:54
